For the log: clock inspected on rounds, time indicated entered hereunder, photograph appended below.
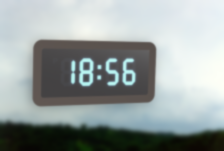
18:56
